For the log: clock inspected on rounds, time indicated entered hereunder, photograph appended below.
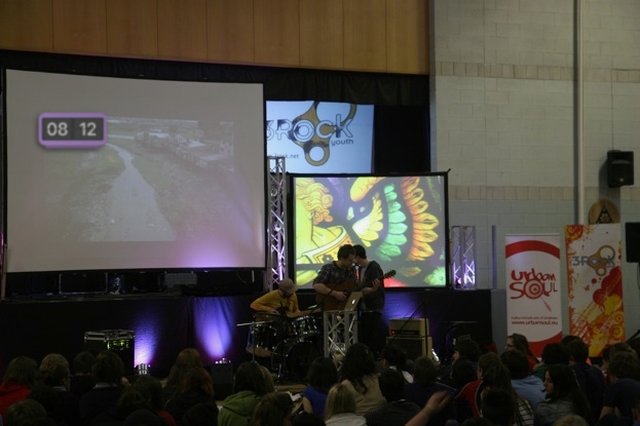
8:12
